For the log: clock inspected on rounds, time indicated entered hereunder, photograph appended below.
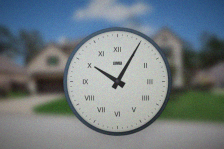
10:05
